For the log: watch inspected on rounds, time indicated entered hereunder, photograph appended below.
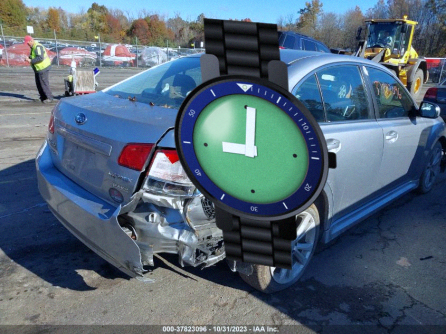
9:01
